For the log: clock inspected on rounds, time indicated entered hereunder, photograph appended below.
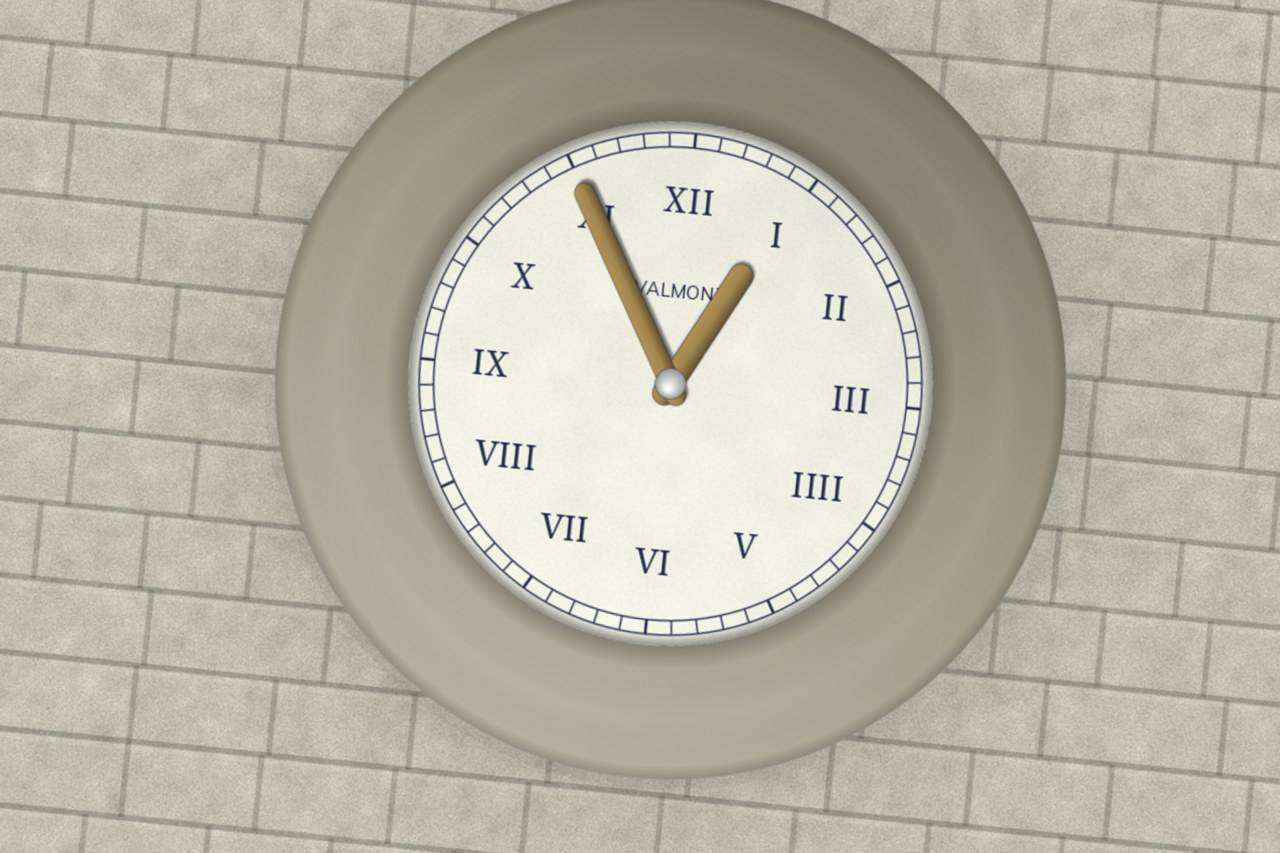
12:55
